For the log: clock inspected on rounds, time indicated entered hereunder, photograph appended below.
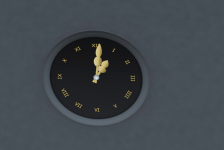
1:01
